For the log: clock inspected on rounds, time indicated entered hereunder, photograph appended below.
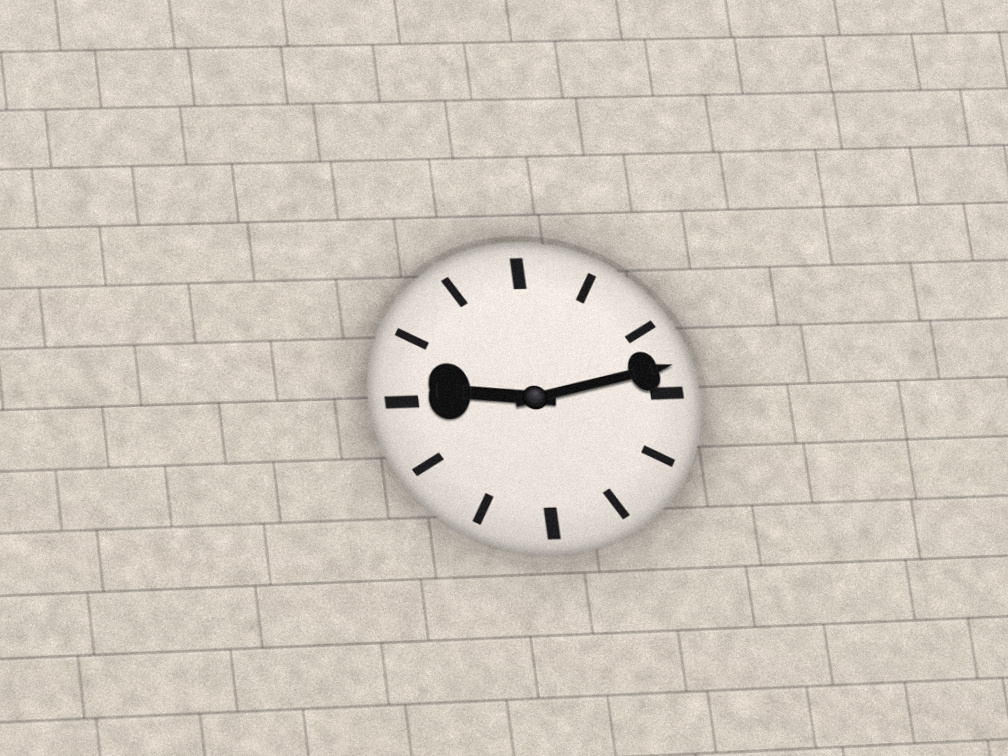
9:13
